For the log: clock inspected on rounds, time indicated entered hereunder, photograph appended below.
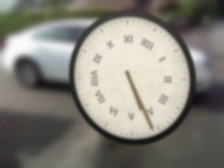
4:21
